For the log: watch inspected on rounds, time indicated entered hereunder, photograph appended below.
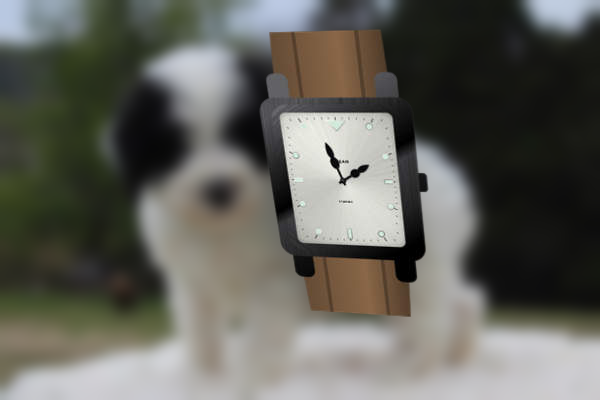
1:57
